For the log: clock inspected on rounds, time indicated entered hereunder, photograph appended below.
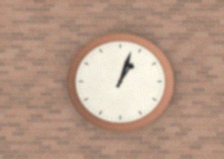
1:03
